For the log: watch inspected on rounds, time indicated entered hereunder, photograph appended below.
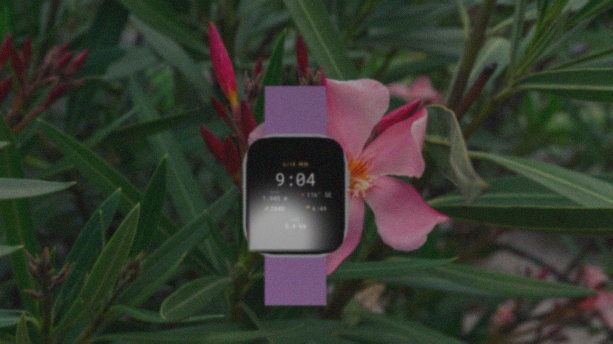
9:04
